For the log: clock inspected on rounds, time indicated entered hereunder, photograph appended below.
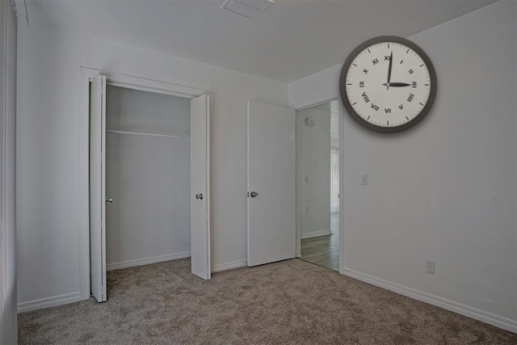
3:01
